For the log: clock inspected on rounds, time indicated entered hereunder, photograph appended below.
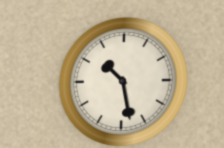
10:28
